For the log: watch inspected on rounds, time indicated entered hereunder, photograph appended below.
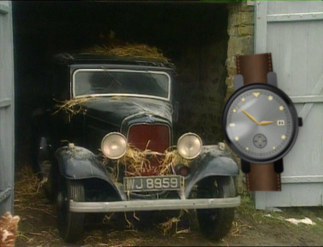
2:52
